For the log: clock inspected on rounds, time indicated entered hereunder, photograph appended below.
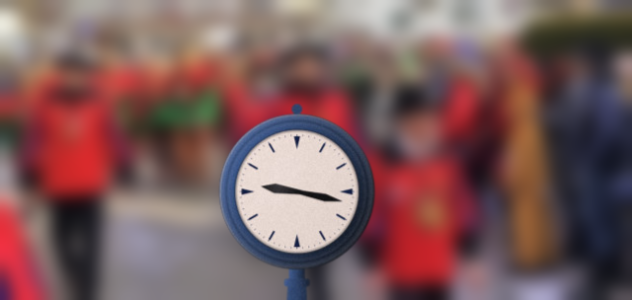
9:17
